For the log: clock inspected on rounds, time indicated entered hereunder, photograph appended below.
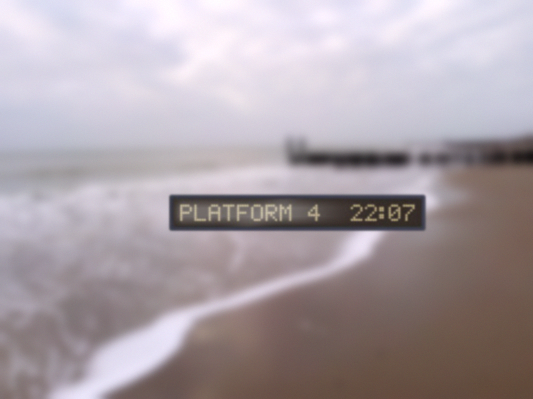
22:07
